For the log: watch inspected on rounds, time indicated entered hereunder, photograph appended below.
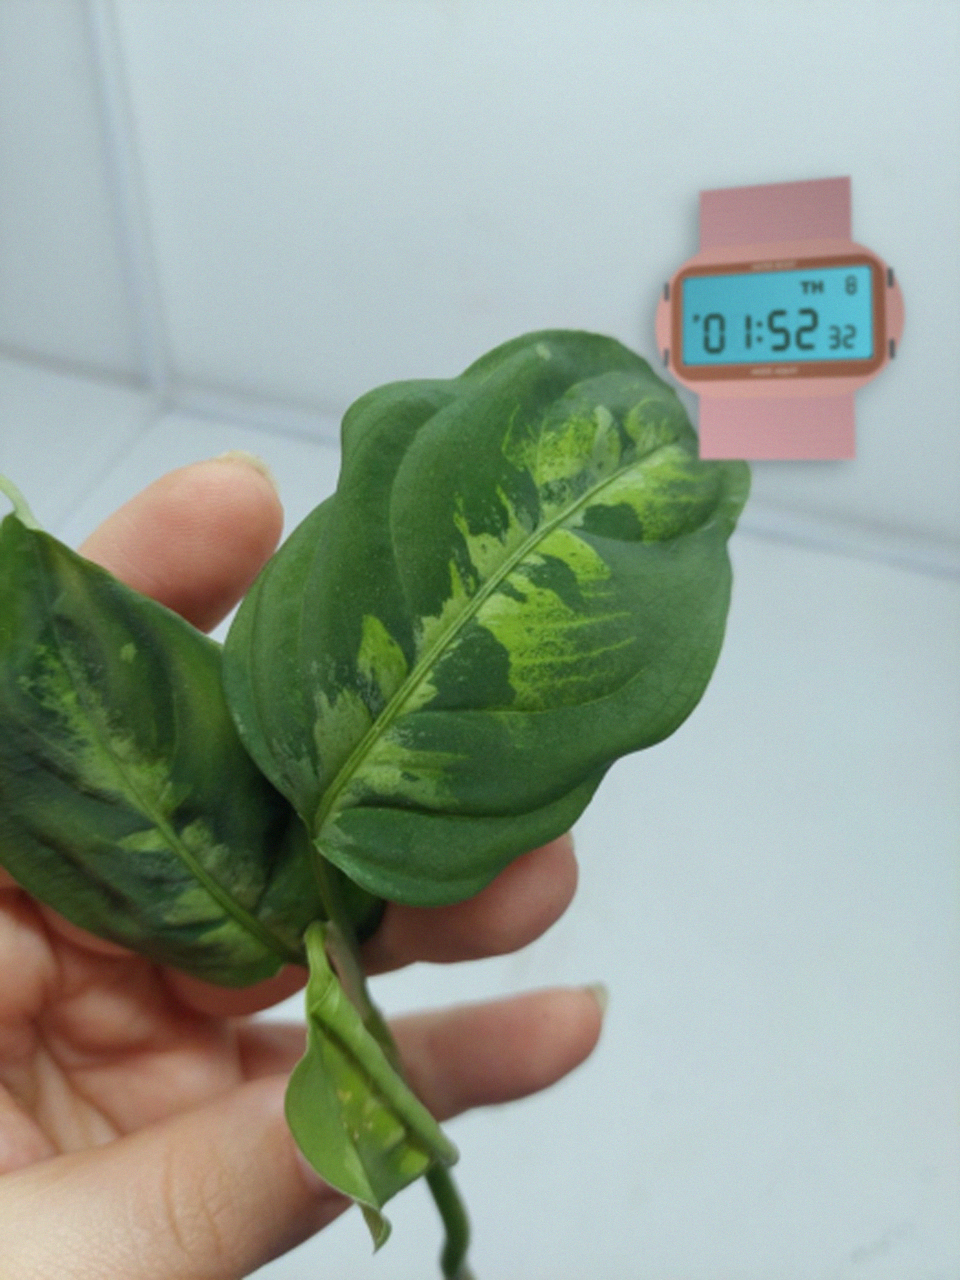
1:52
